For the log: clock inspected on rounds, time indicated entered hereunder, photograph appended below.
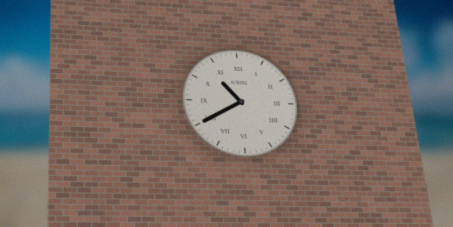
10:40
